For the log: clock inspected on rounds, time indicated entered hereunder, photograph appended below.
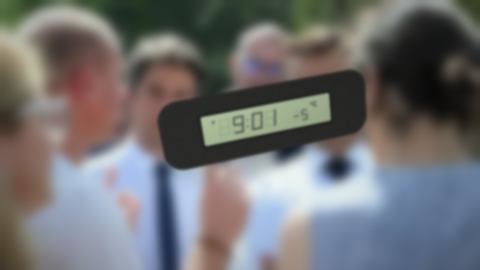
9:01
